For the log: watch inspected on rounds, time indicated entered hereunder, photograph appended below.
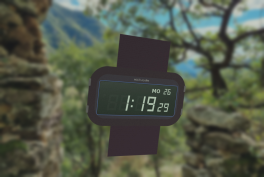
1:19:29
